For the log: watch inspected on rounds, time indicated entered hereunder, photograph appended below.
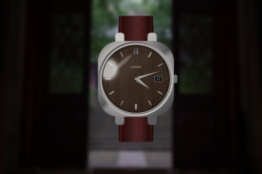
4:12
